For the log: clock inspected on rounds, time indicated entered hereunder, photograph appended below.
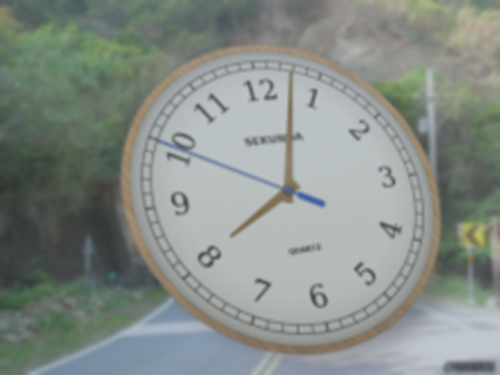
8:02:50
